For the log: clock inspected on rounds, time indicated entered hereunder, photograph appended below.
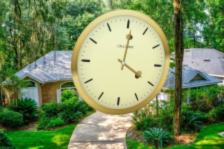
4:01
